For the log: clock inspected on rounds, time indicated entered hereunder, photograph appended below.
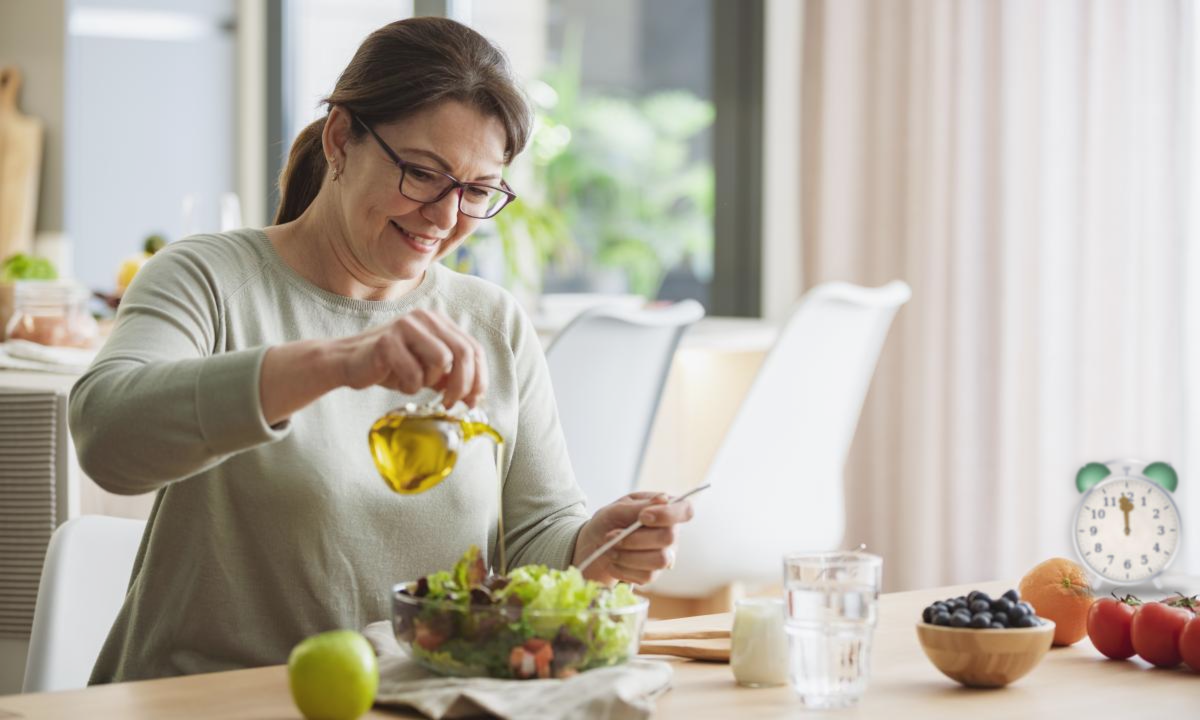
11:59
